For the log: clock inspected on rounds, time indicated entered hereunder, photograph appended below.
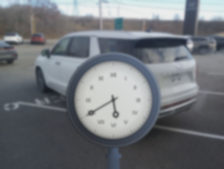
5:40
